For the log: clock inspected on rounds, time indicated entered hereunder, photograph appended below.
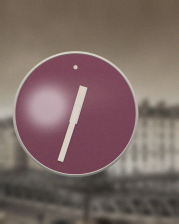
12:33
